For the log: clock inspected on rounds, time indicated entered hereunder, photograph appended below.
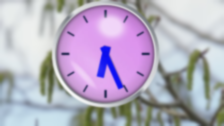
6:26
